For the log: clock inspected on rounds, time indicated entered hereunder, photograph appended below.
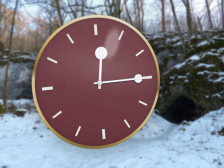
12:15
